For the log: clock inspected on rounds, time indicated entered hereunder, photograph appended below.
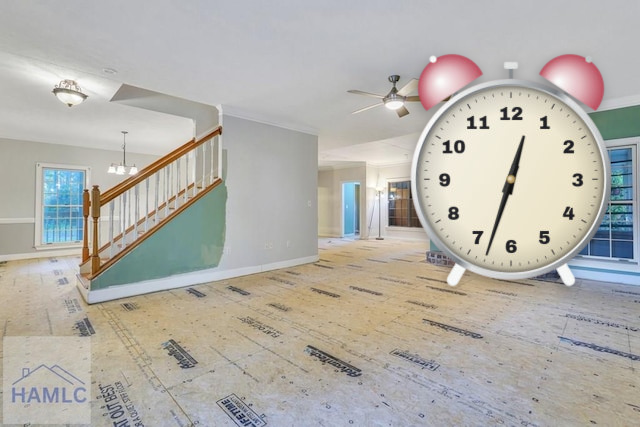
12:33
